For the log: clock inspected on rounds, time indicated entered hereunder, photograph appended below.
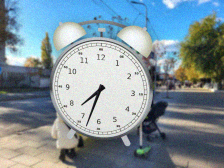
7:33
